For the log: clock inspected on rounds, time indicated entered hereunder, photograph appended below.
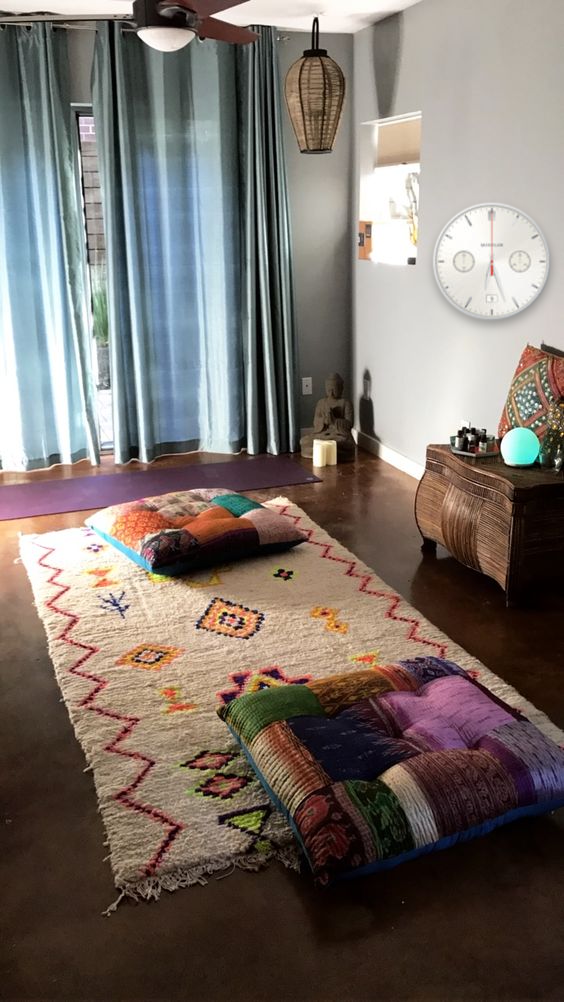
6:27
